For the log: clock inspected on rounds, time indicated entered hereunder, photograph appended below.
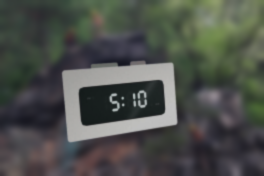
5:10
